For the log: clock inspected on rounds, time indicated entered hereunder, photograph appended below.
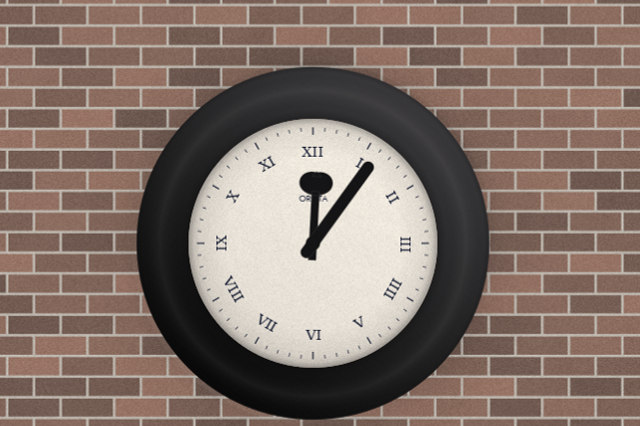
12:06
